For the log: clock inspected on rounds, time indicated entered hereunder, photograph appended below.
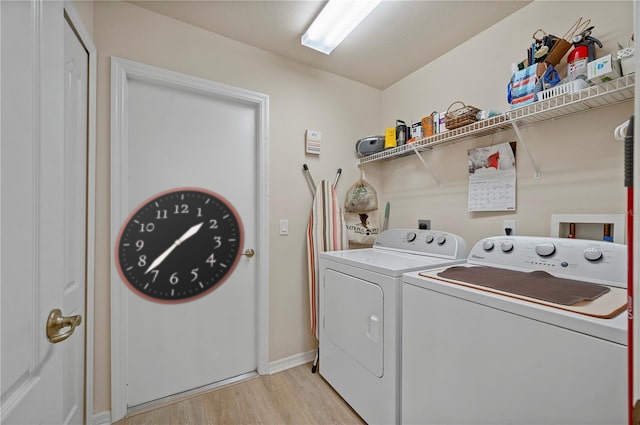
1:37
